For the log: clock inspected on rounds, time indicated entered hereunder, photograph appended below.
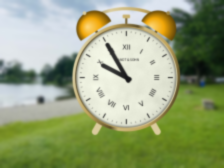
9:55
